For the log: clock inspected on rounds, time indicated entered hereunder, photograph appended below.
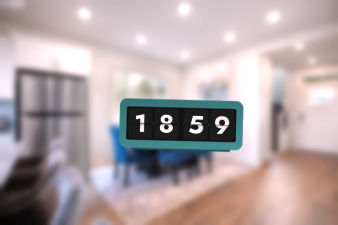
18:59
